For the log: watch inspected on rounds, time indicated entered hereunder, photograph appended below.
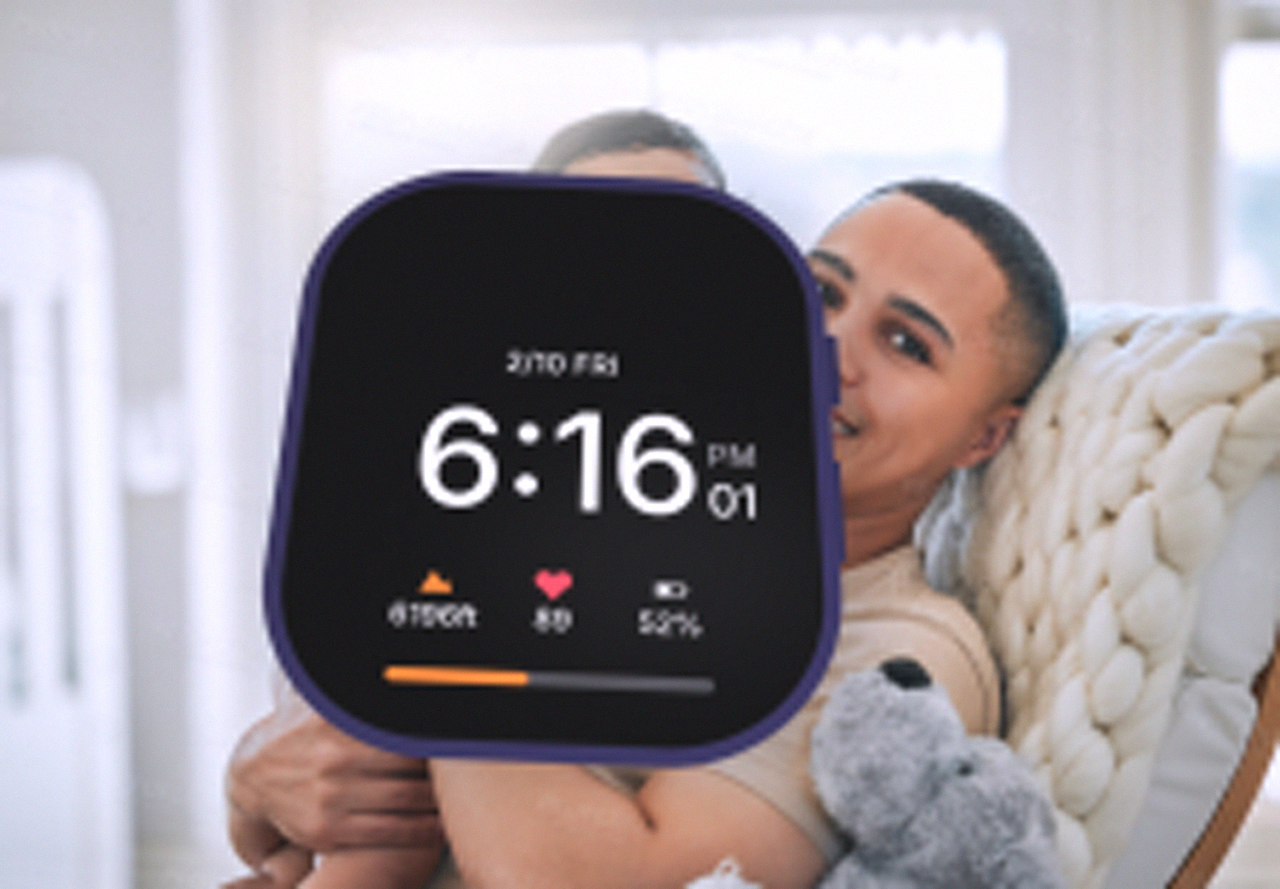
6:16:01
